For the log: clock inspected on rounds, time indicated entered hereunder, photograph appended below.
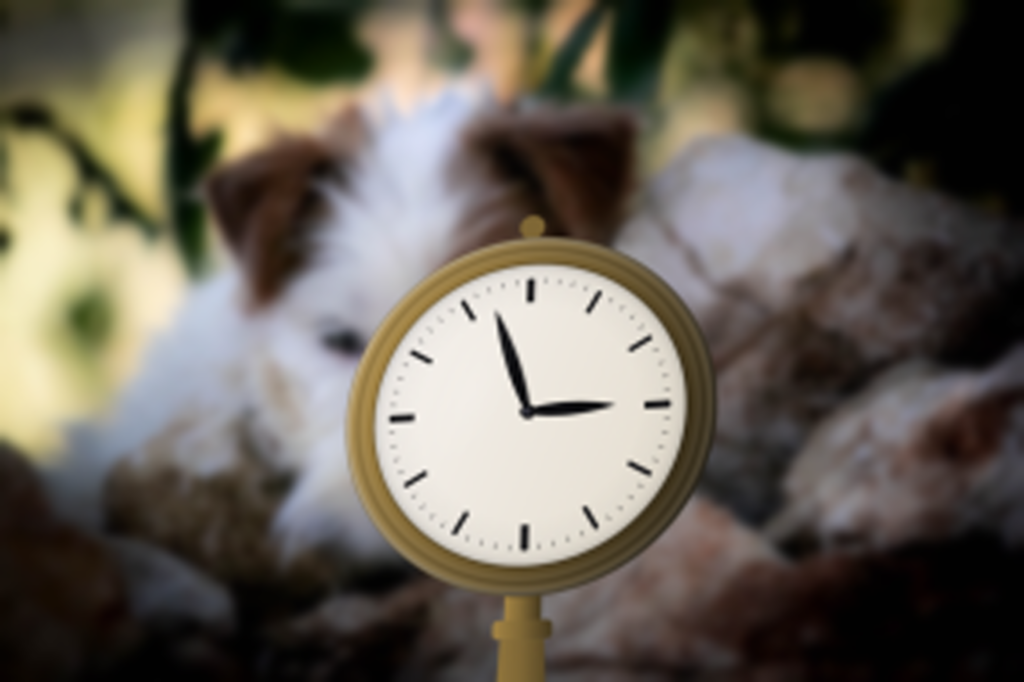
2:57
